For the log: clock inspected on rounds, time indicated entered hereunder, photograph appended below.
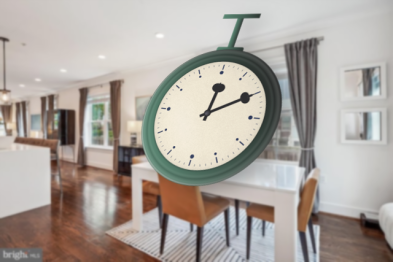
12:10
